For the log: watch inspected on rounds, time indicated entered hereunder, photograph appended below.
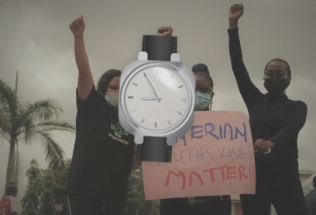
8:55
